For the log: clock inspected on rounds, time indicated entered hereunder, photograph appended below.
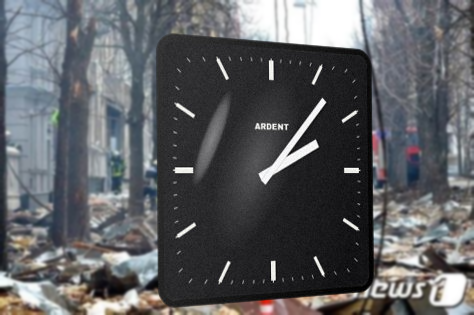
2:07
